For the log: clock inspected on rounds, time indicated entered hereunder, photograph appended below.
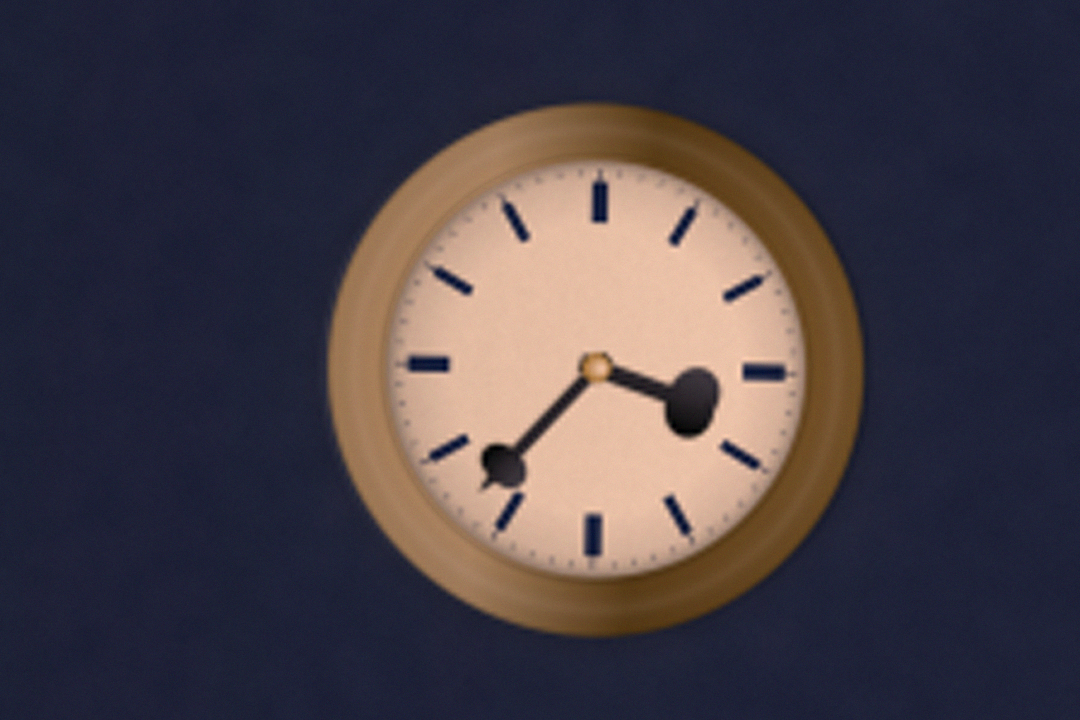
3:37
